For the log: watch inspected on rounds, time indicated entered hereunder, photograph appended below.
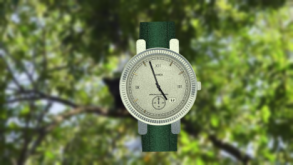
4:57
